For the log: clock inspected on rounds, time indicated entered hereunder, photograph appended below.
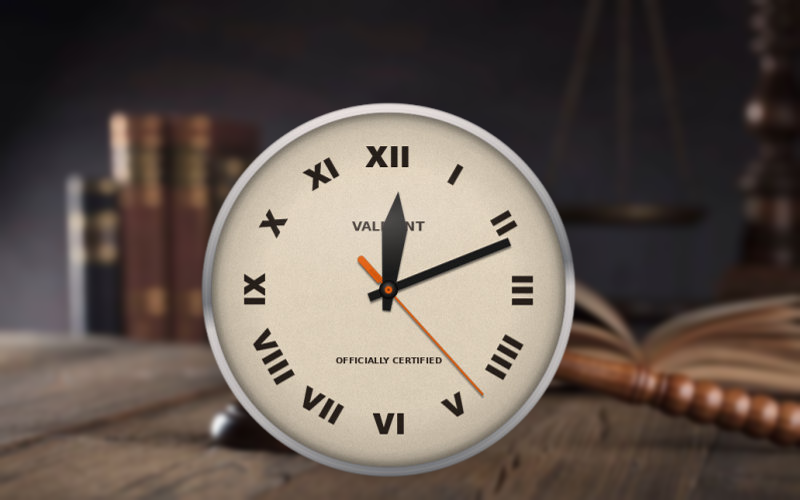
12:11:23
